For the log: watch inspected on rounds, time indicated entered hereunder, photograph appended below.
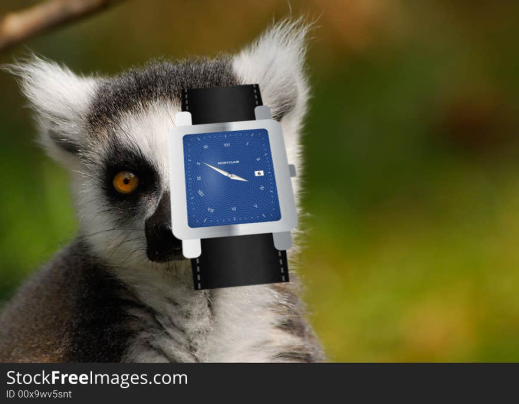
3:51
